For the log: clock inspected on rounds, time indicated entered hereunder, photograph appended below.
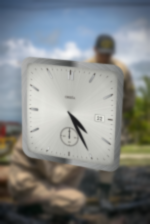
4:25
